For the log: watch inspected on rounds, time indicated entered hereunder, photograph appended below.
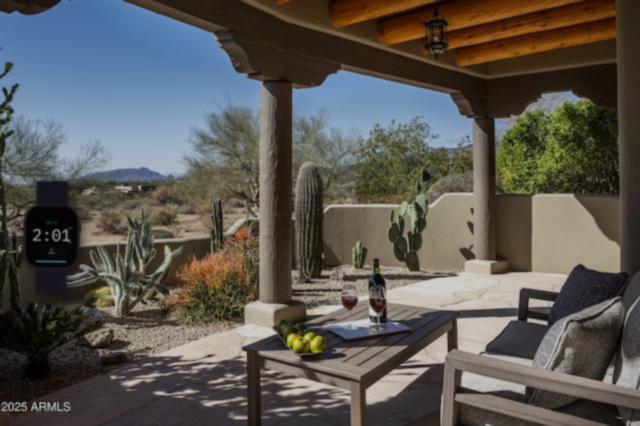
2:01
